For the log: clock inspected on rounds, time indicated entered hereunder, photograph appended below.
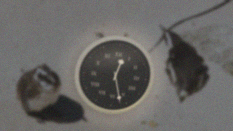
12:27
